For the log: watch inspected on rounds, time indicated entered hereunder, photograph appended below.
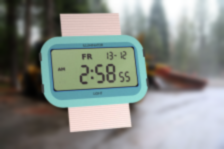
2:58:55
